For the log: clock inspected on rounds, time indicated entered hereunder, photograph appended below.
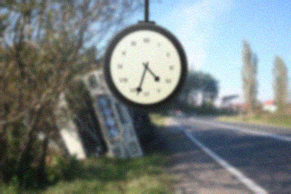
4:33
